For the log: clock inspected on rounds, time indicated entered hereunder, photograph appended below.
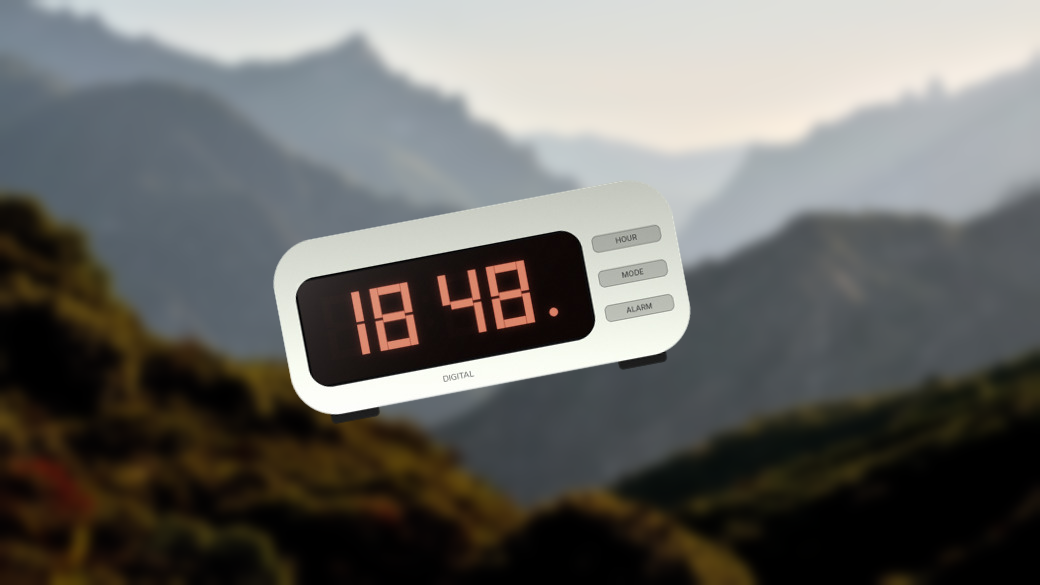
18:48
